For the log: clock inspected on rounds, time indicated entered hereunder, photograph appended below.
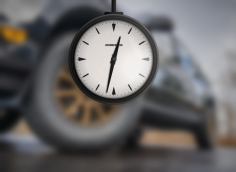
12:32
